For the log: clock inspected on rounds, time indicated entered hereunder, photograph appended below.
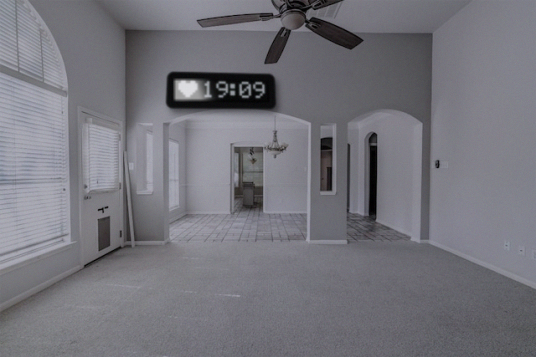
19:09
